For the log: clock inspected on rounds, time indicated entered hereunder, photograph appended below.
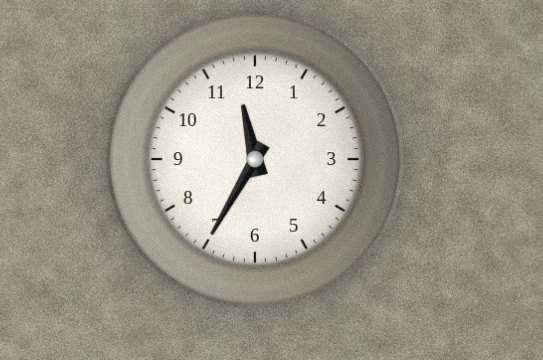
11:35
